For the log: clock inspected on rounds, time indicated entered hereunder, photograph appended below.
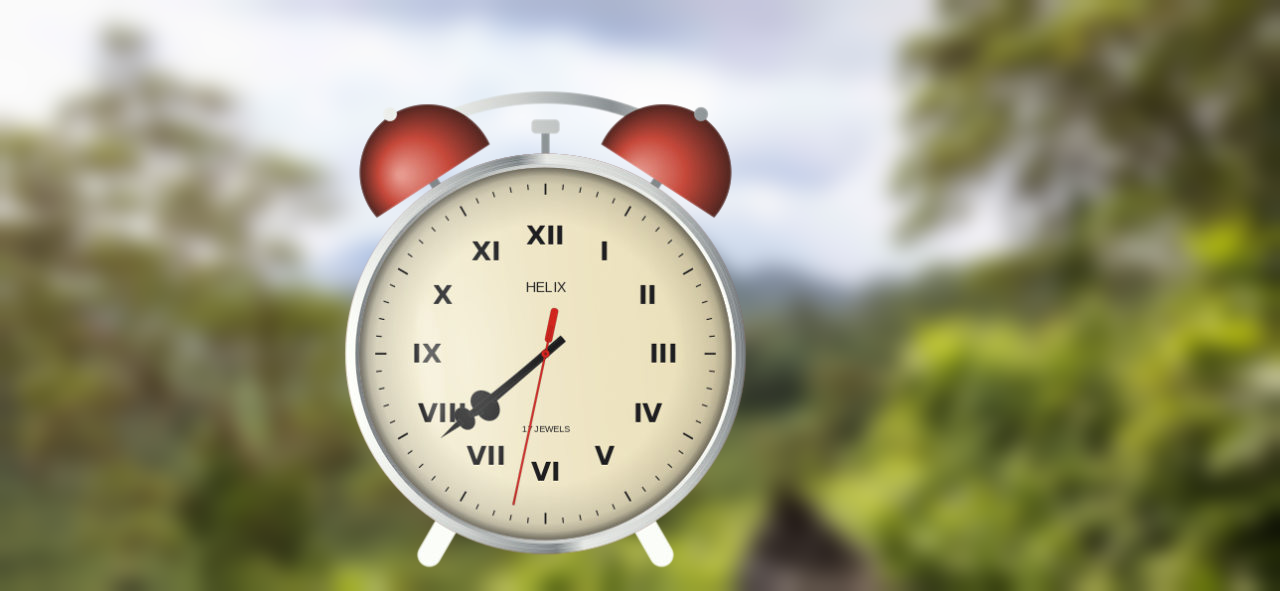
7:38:32
